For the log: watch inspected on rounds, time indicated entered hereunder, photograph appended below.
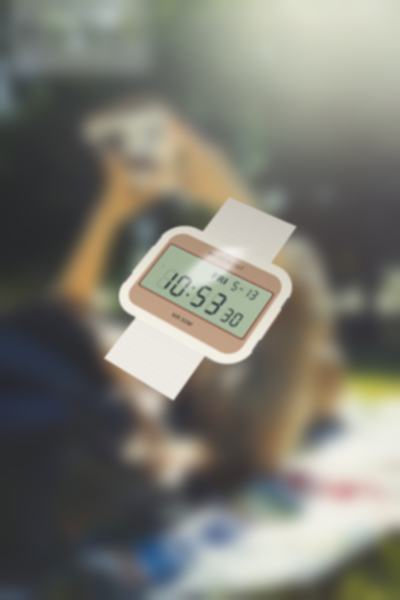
10:53:30
